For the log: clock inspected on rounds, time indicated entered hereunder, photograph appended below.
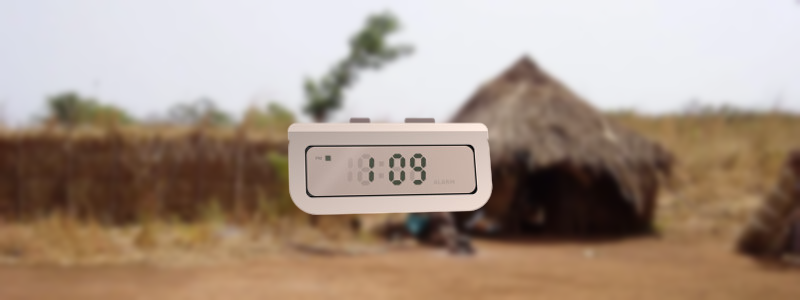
1:09
